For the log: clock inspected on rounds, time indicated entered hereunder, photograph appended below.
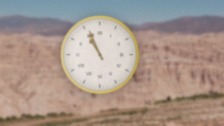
10:56
